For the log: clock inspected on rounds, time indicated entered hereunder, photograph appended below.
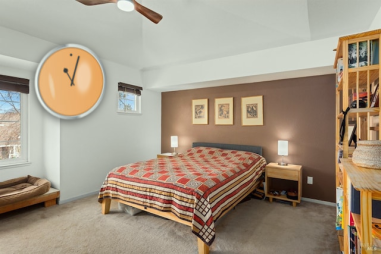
11:03
